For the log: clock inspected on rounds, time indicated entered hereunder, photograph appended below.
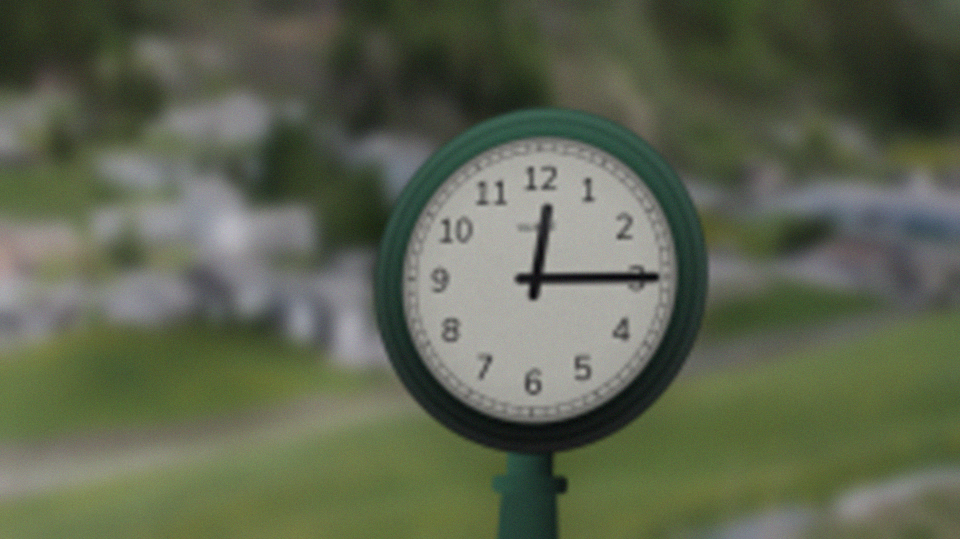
12:15
